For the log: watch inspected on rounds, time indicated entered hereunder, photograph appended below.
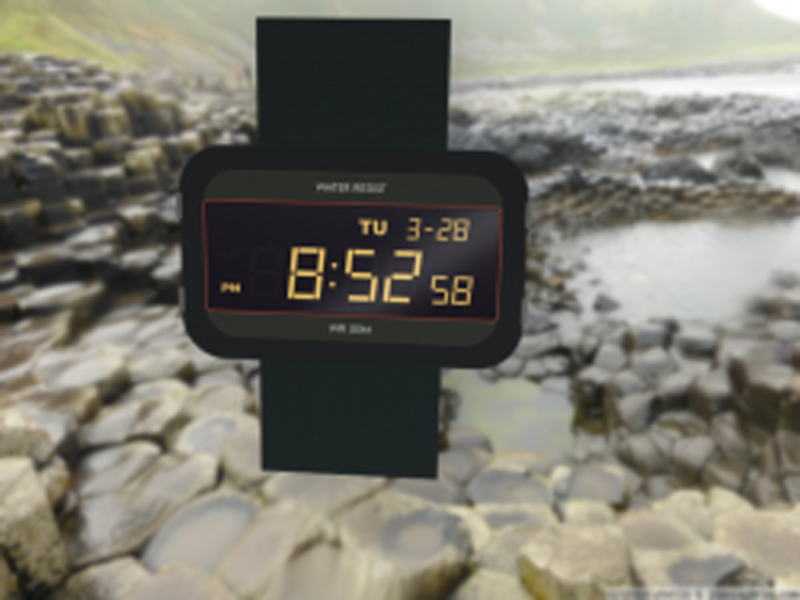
8:52:58
